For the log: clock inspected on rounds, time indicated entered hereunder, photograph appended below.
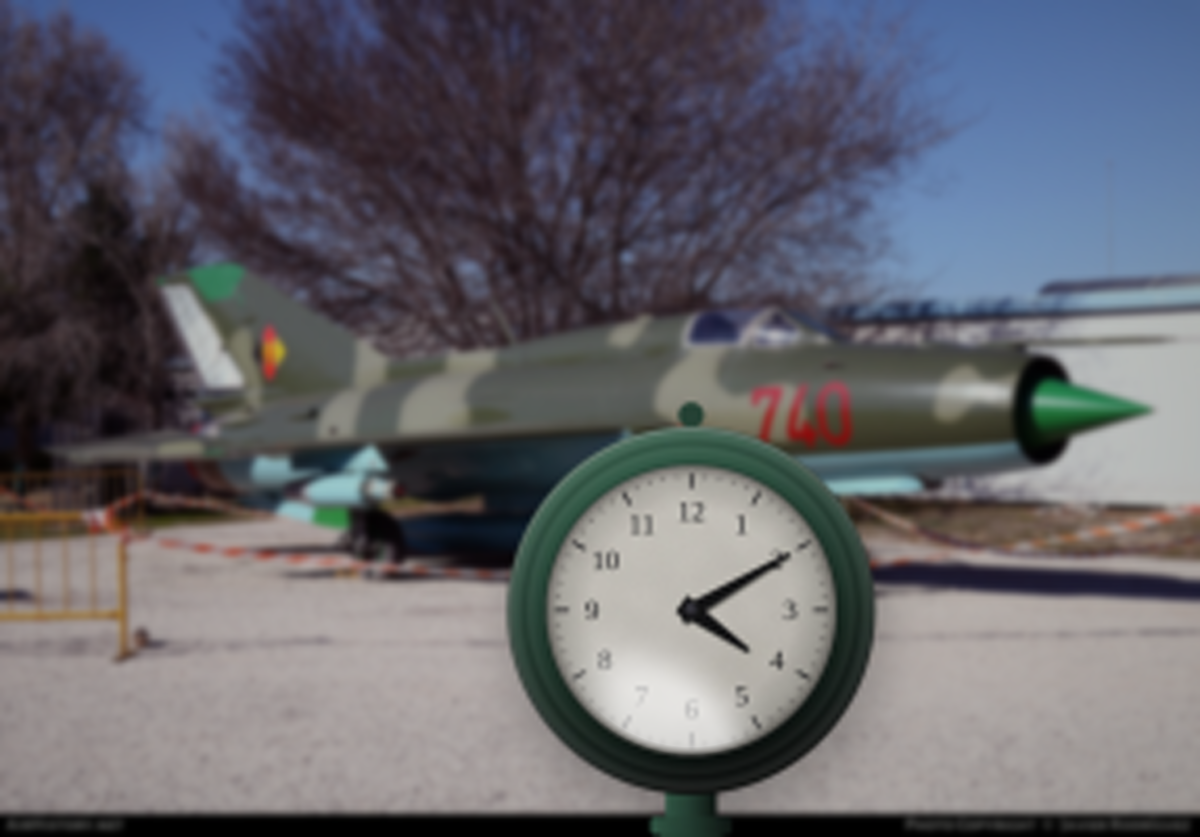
4:10
